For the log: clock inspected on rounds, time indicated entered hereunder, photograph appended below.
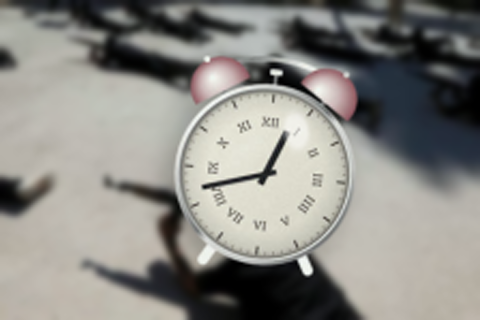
12:42
